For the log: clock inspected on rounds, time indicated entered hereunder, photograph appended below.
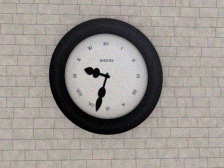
9:33
